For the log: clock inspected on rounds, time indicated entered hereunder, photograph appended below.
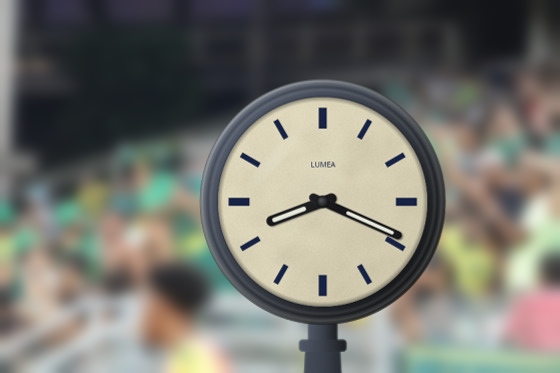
8:19
